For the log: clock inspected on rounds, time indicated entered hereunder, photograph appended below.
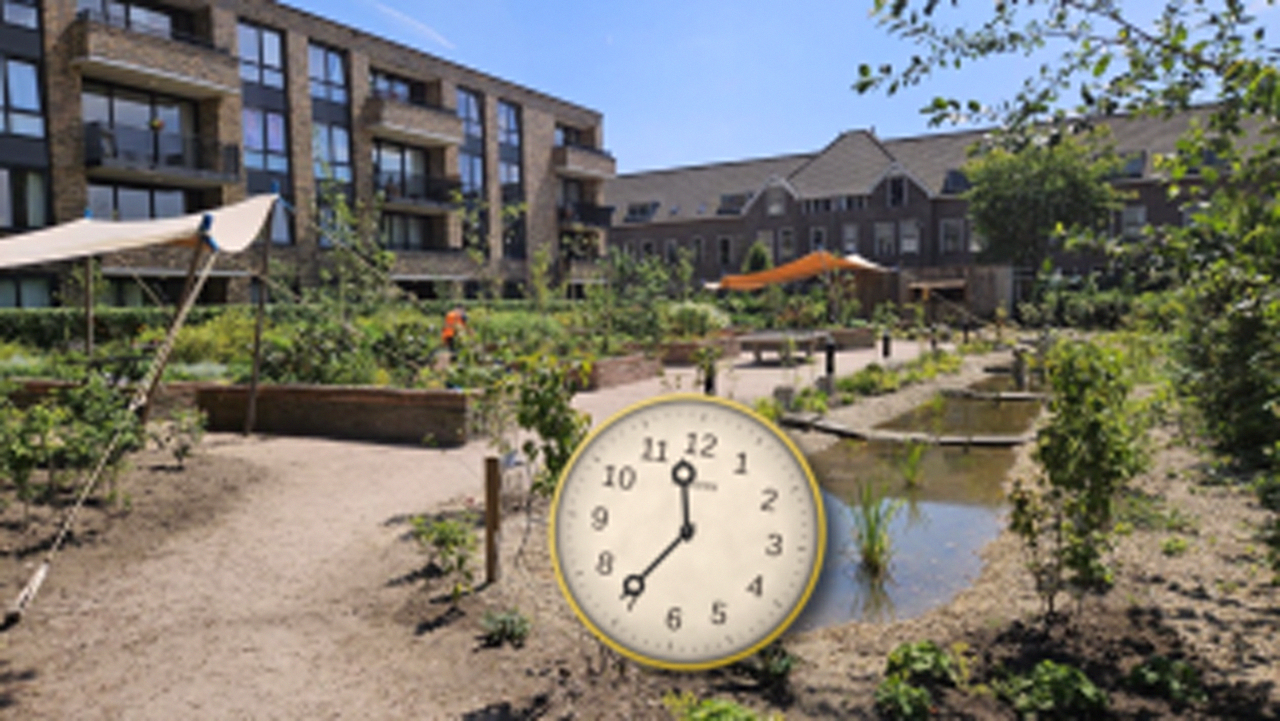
11:36
